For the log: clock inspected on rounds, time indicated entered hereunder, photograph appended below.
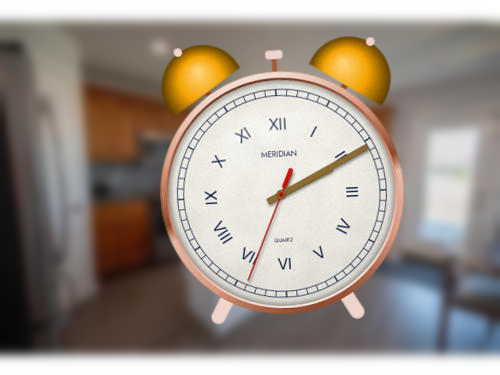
2:10:34
